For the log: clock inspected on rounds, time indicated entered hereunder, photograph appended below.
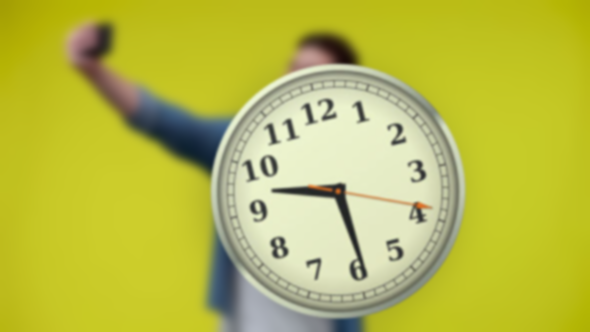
9:29:19
